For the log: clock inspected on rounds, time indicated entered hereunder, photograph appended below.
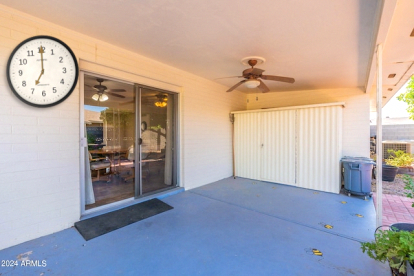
7:00
